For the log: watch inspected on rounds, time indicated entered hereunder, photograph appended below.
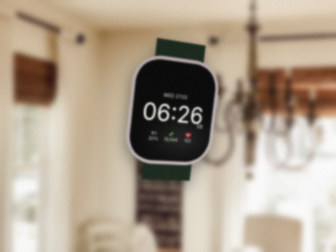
6:26
